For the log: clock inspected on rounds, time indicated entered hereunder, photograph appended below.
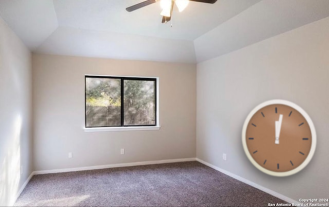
12:02
